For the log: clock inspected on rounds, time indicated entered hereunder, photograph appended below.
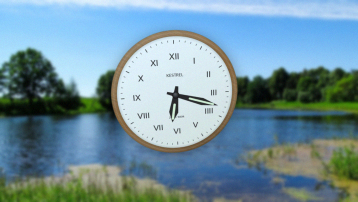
6:18
